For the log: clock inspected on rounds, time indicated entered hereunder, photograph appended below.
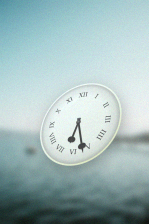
6:27
